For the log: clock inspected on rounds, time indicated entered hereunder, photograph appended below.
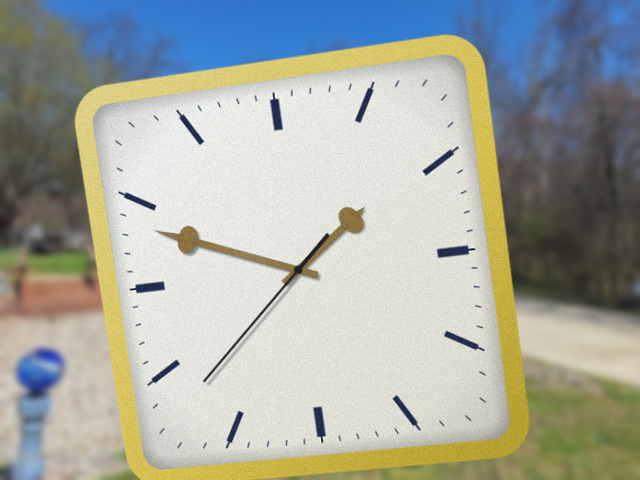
1:48:38
